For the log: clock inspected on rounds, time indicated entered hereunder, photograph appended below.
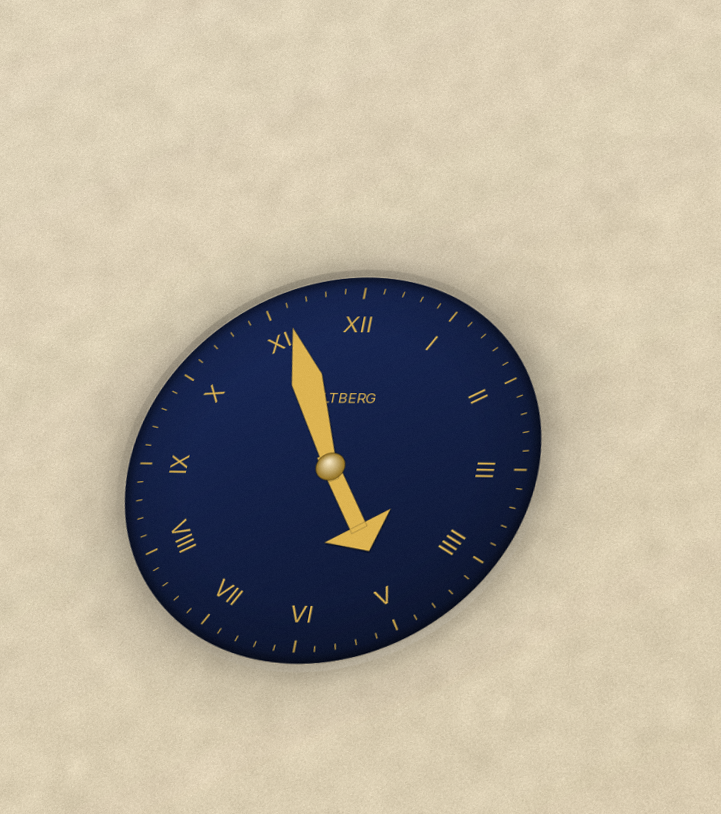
4:56
